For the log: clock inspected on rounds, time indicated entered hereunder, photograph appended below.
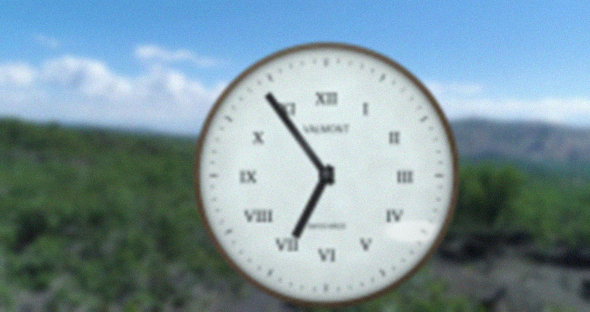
6:54
